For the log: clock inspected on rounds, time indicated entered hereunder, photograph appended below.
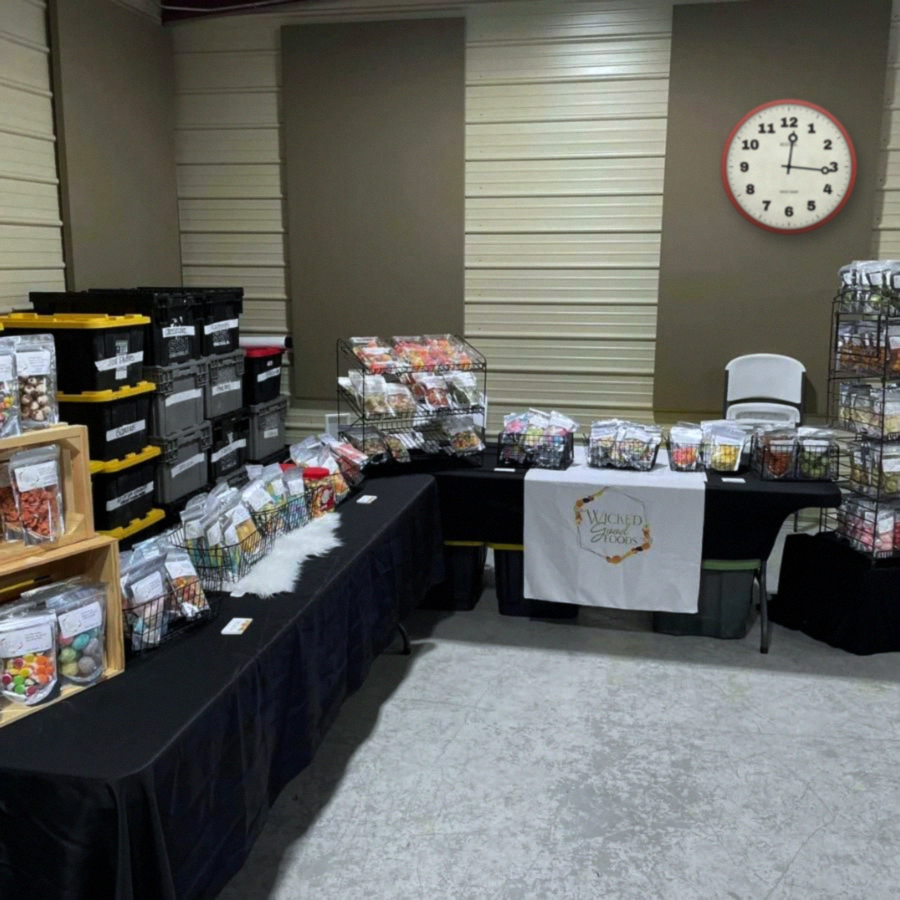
12:16
